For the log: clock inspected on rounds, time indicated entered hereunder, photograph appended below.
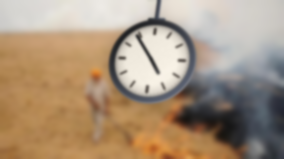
4:54
